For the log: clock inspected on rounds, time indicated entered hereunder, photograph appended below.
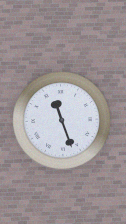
11:27
